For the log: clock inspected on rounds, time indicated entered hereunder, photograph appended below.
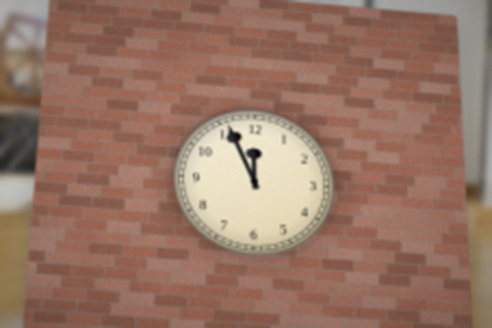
11:56
